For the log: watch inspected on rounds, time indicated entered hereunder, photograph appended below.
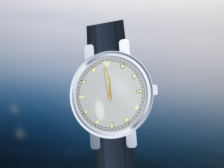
11:59
